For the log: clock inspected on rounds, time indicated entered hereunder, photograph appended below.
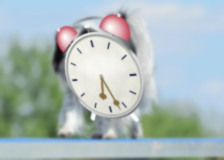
6:27
